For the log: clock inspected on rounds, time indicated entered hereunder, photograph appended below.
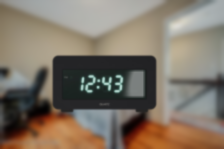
12:43
